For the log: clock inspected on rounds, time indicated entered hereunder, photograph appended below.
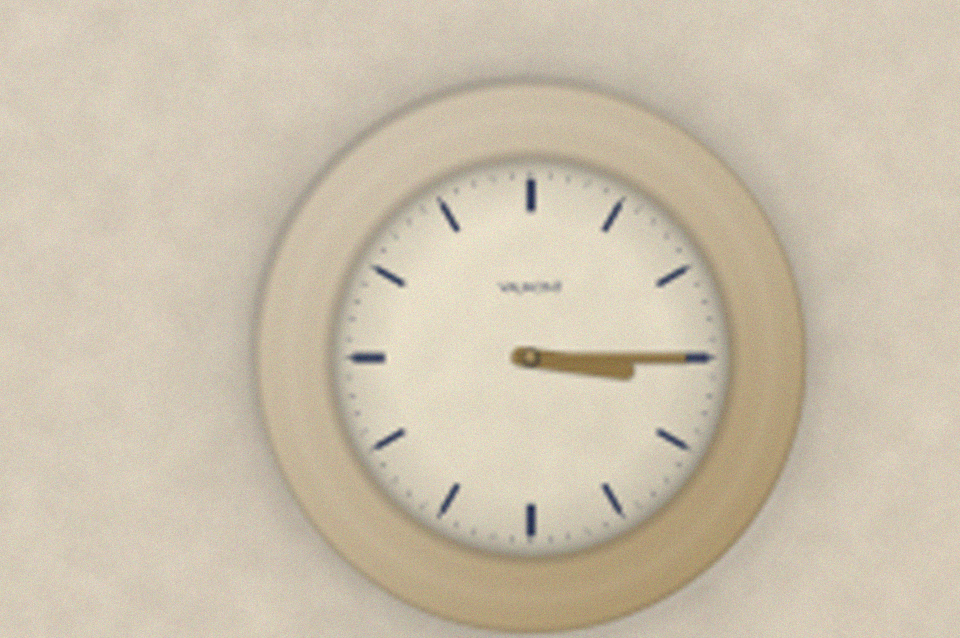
3:15
